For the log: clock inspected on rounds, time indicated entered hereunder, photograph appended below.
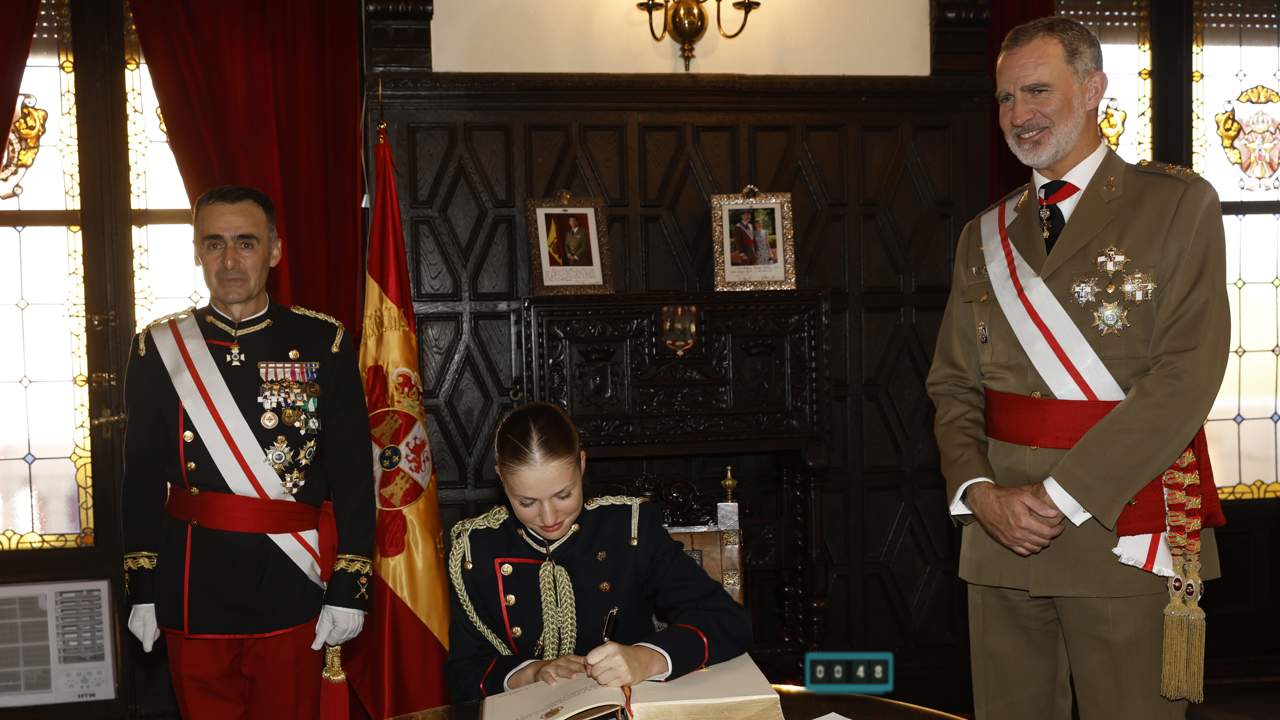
0:48
